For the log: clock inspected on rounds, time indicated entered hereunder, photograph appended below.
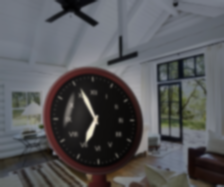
6:56
